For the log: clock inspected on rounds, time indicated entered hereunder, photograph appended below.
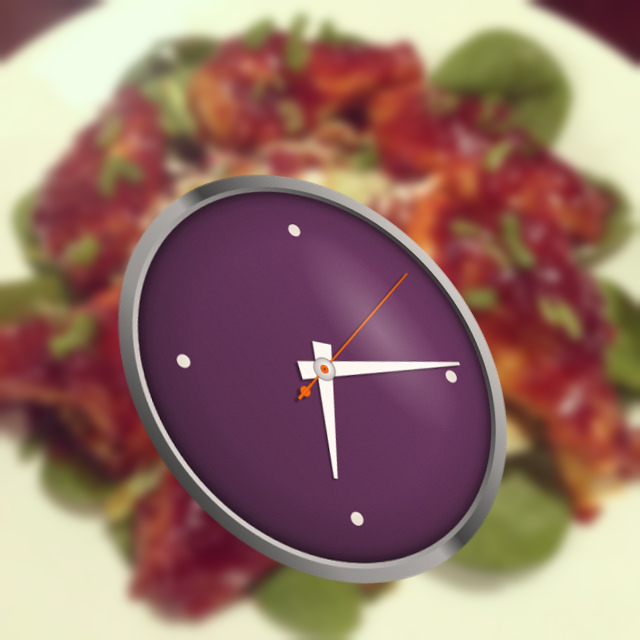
6:14:08
